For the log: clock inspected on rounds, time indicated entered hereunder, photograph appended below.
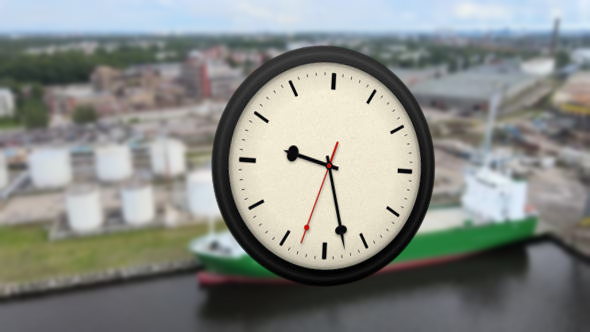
9:27:33
